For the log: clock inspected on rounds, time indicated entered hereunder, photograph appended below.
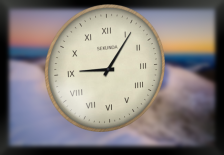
9:06
